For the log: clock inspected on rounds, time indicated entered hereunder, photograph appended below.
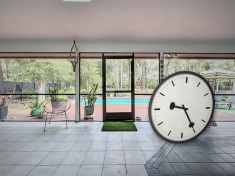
9:25
